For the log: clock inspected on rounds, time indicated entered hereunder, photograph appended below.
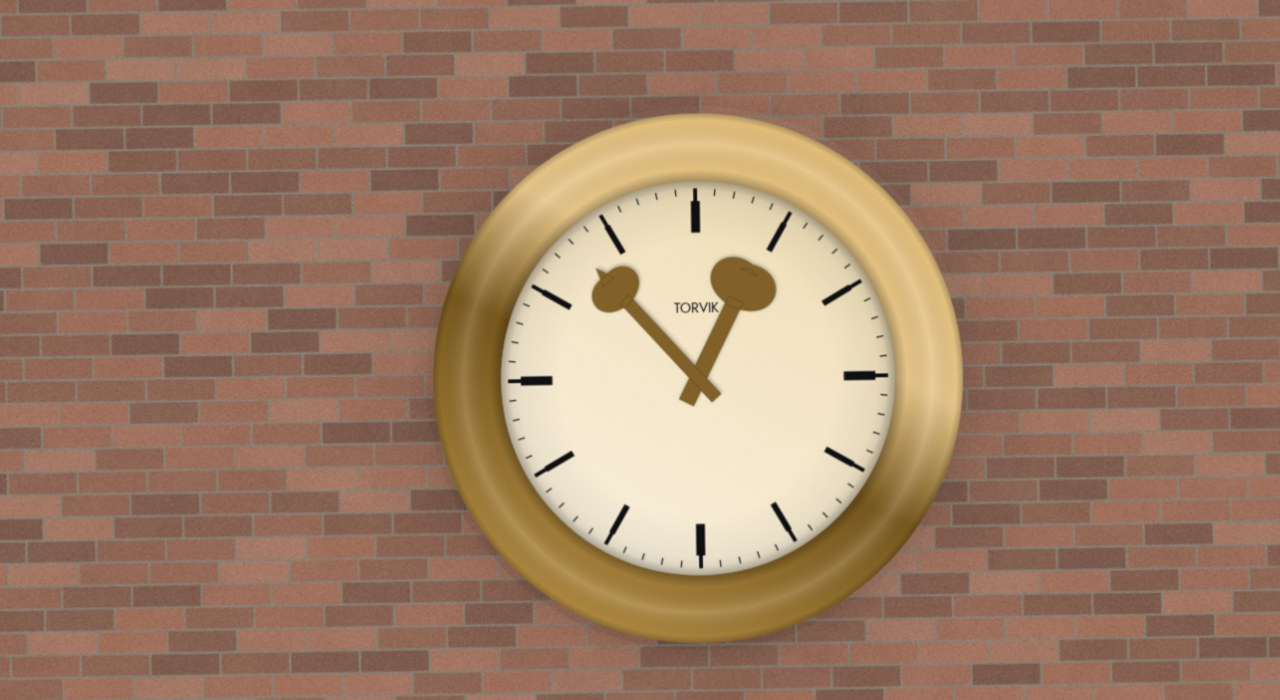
12:53
